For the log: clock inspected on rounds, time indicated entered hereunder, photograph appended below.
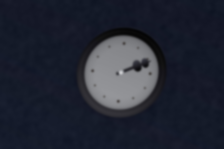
2:11
